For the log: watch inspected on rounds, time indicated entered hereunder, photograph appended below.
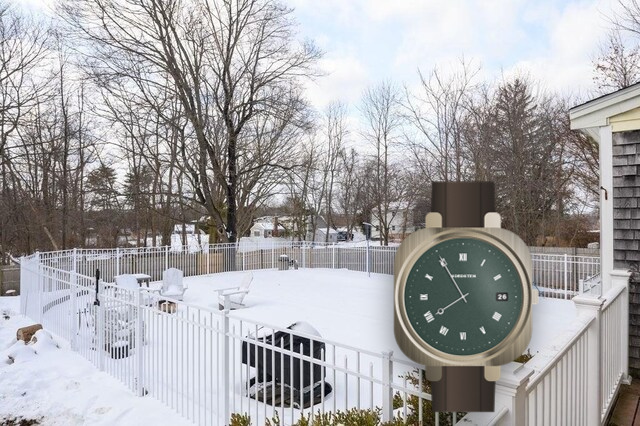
7:55
